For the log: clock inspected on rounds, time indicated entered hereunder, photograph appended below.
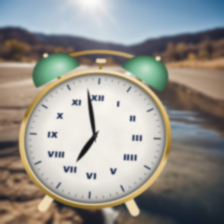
6:58
